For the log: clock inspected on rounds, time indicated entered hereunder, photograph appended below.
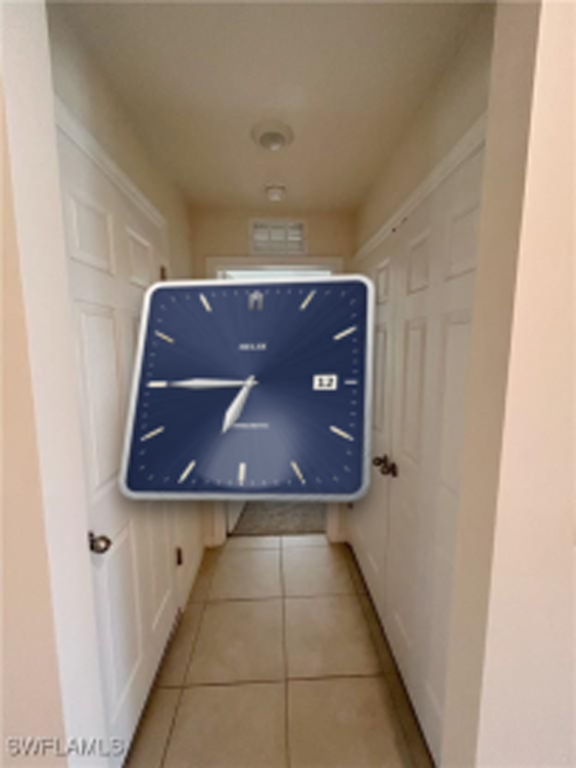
6:45
